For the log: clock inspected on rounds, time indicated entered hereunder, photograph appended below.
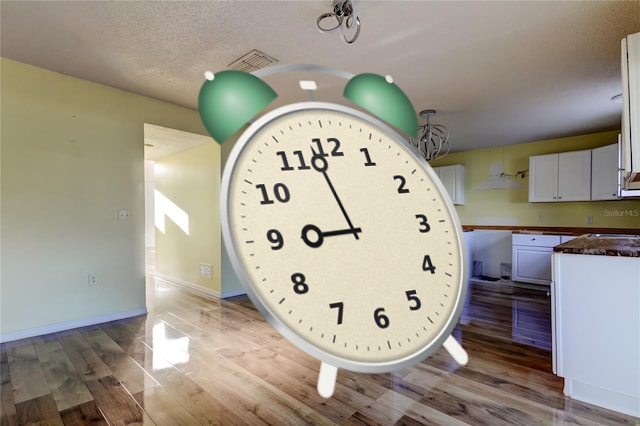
8:58
